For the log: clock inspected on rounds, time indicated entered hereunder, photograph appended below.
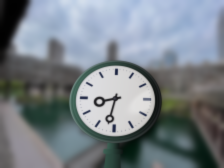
8:32
